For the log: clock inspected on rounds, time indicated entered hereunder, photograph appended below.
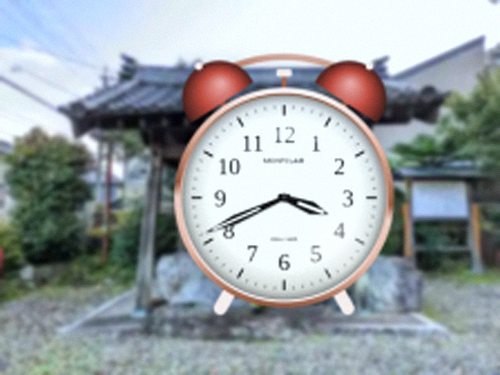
3:41
